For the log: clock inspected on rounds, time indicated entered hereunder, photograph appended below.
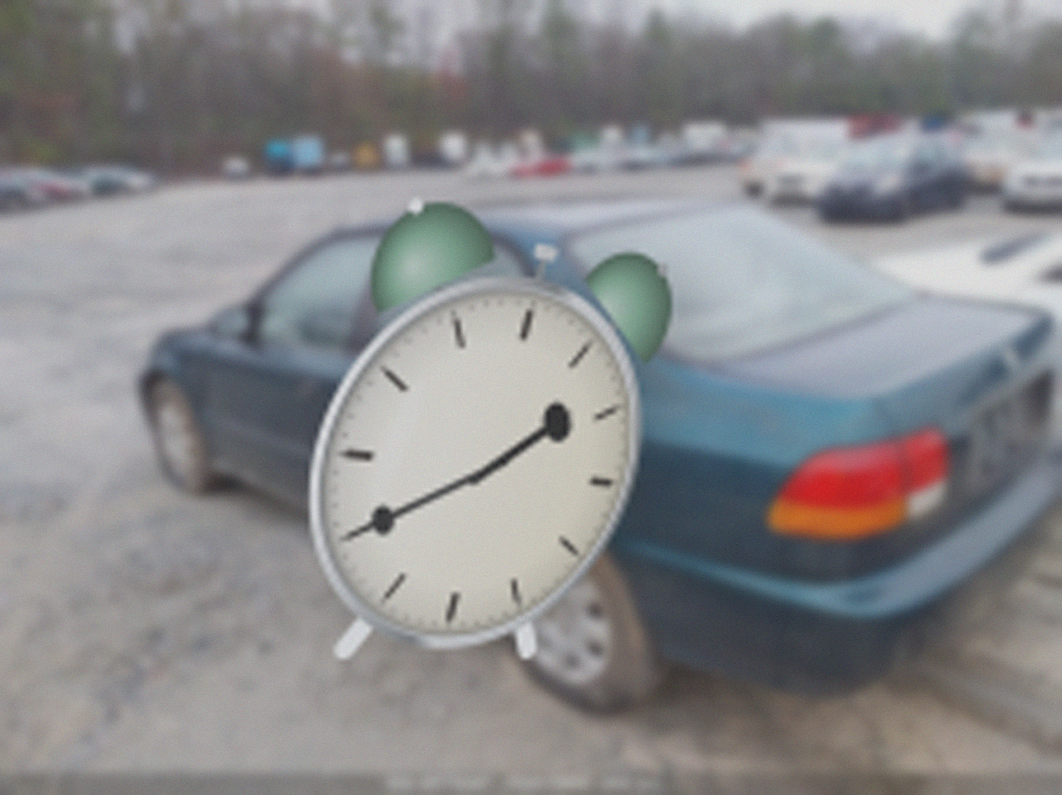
1:40
